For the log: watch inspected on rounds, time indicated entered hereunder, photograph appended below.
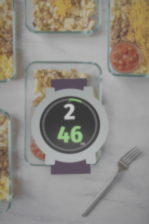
2:46
